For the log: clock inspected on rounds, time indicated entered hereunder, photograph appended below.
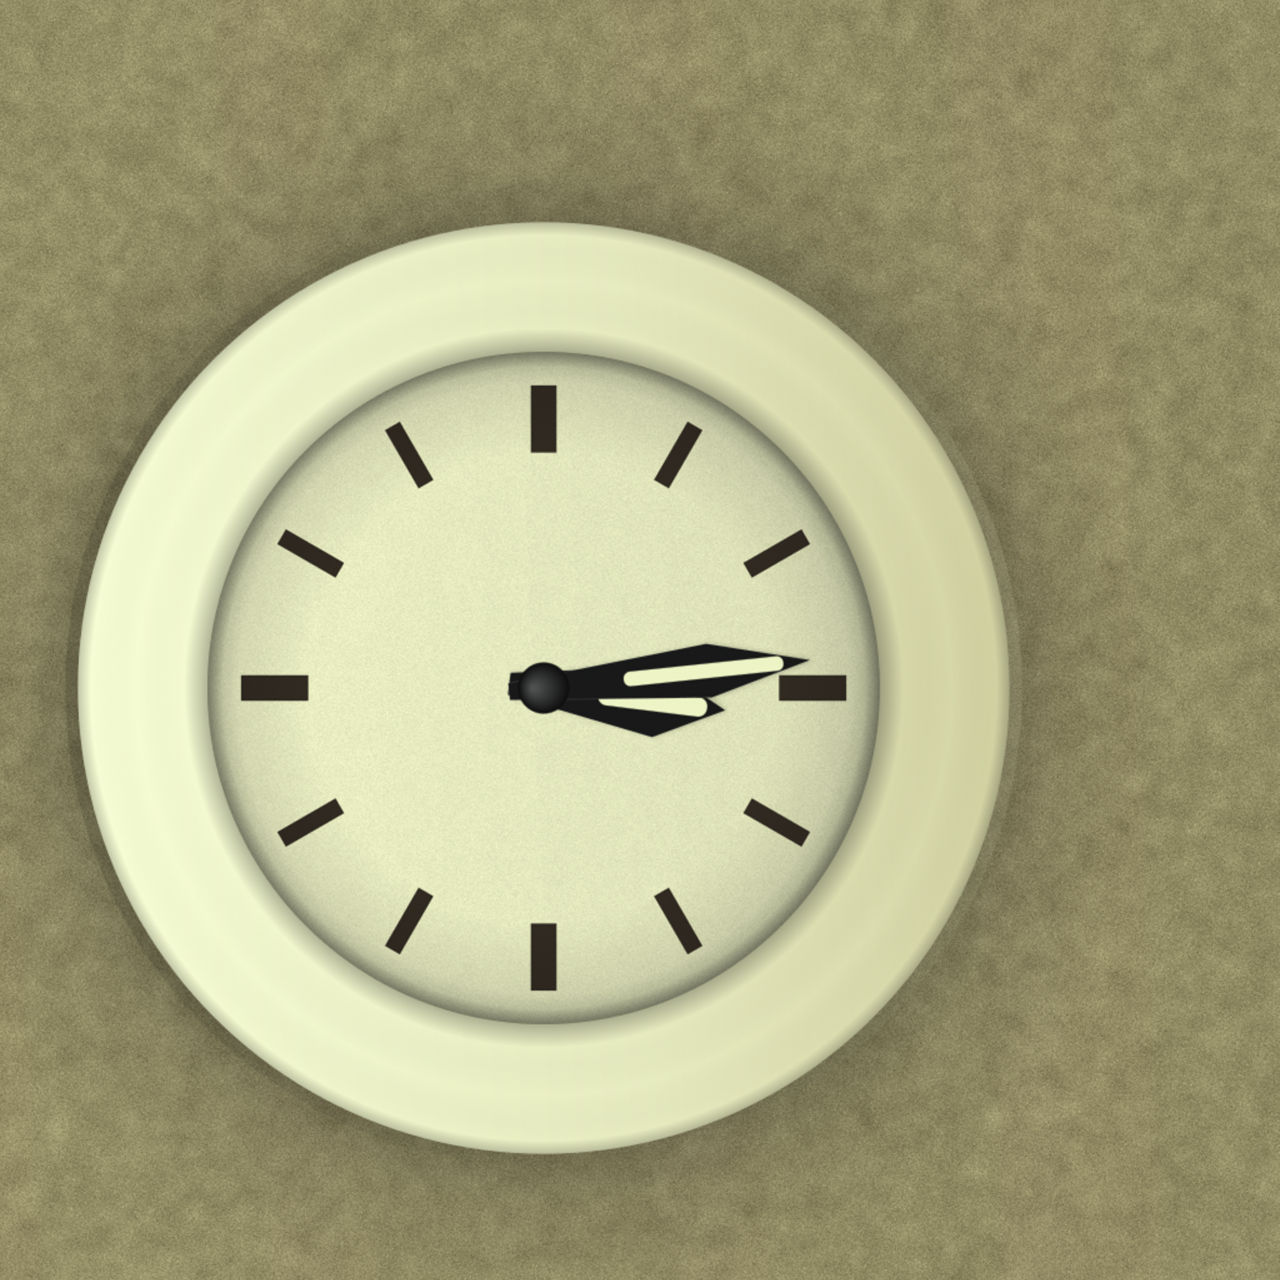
3:14
